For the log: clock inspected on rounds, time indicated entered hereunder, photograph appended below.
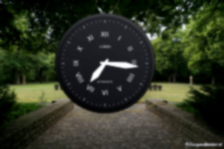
7:16
